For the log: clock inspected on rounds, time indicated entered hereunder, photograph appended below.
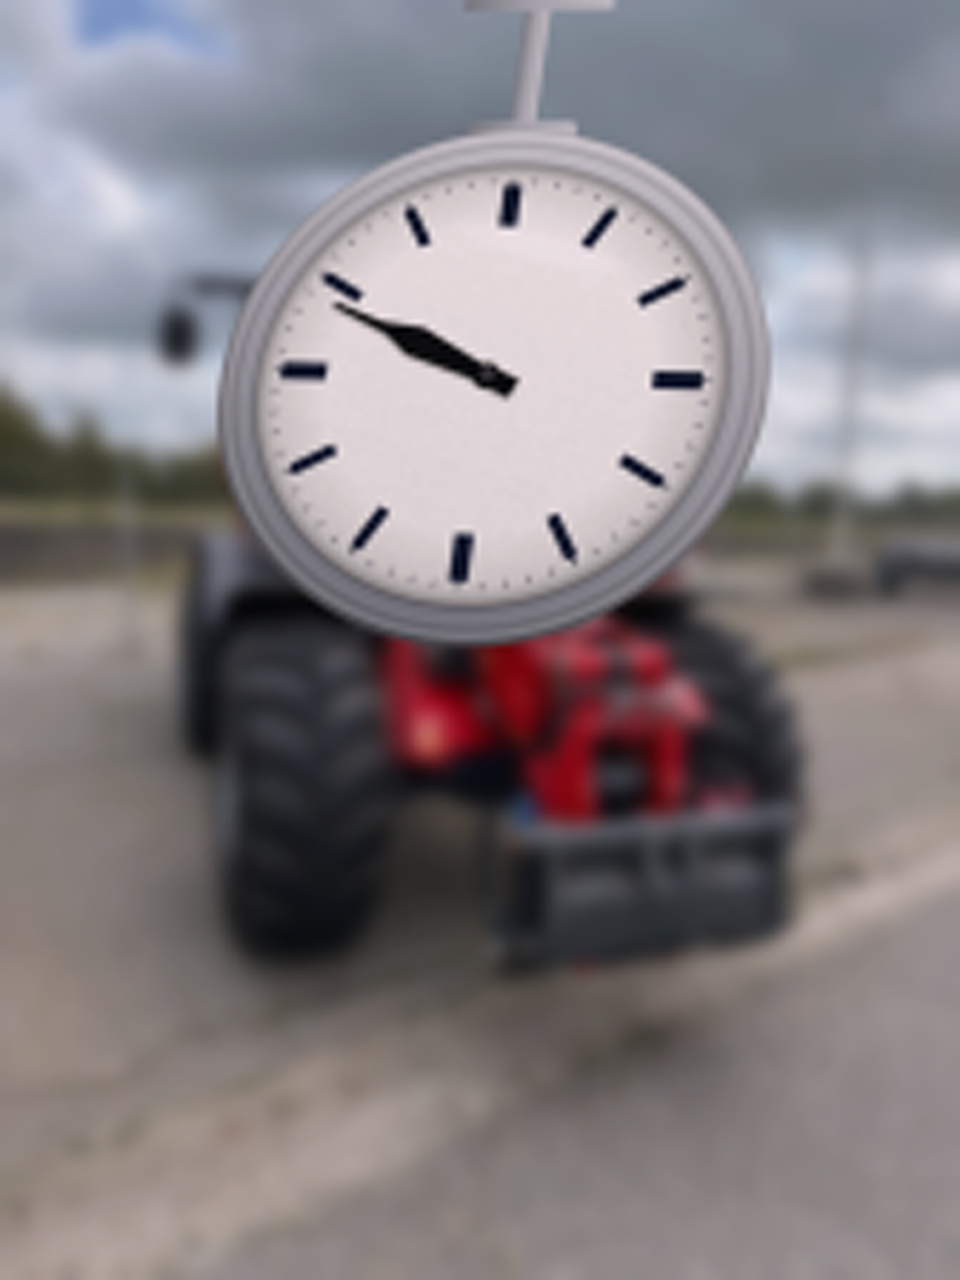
9:49
